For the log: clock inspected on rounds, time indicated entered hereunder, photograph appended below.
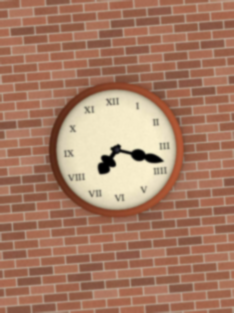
7:18
